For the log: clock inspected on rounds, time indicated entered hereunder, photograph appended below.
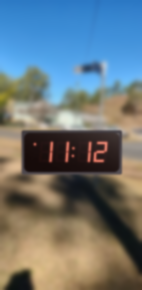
11:12
